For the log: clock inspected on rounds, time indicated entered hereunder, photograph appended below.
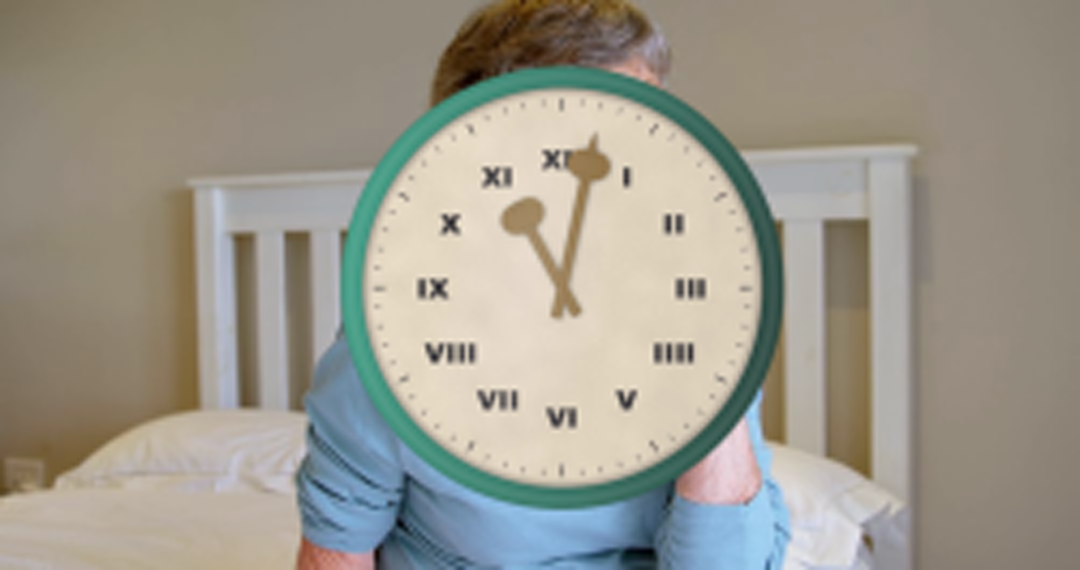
11:02
